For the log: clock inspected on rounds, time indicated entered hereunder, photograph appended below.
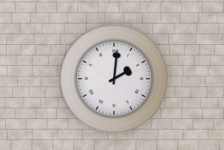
2:01
